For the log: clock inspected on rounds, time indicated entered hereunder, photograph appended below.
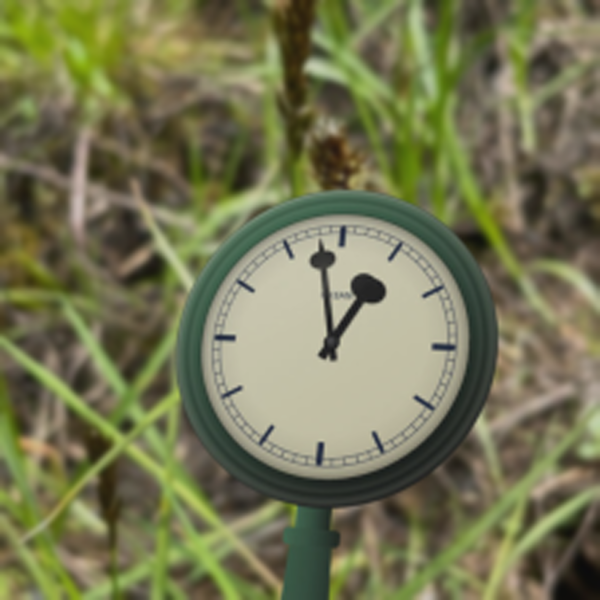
12:58
